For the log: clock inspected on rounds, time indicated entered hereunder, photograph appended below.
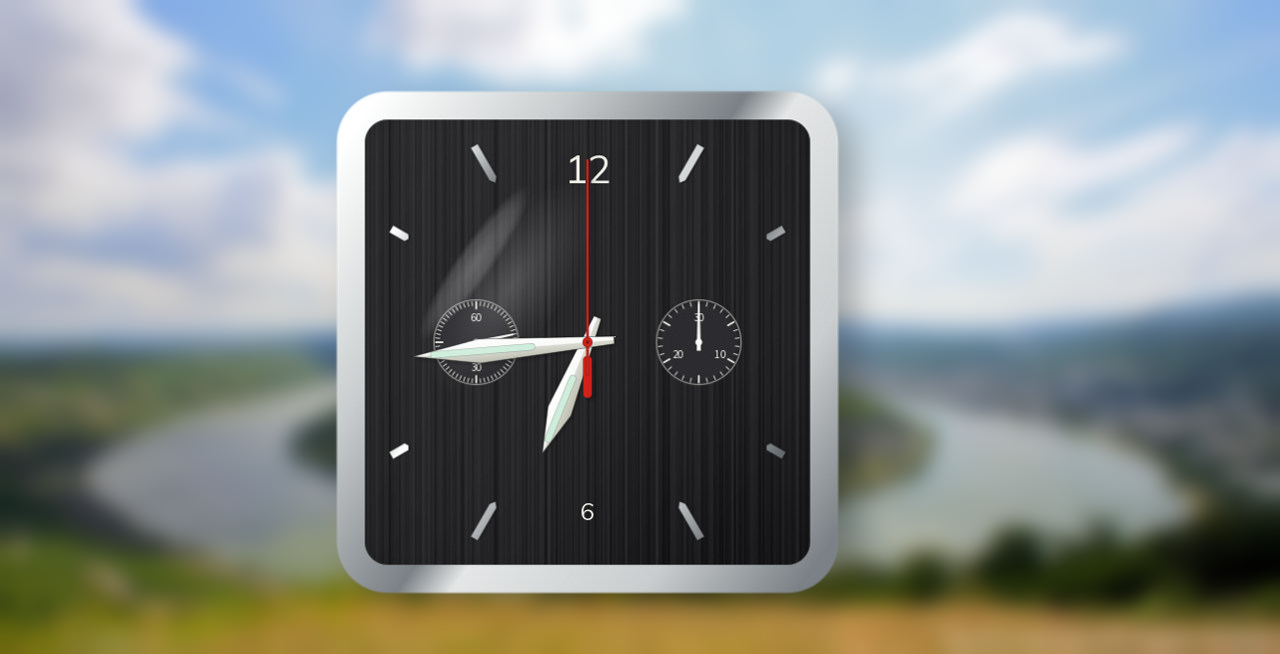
6:44:13
